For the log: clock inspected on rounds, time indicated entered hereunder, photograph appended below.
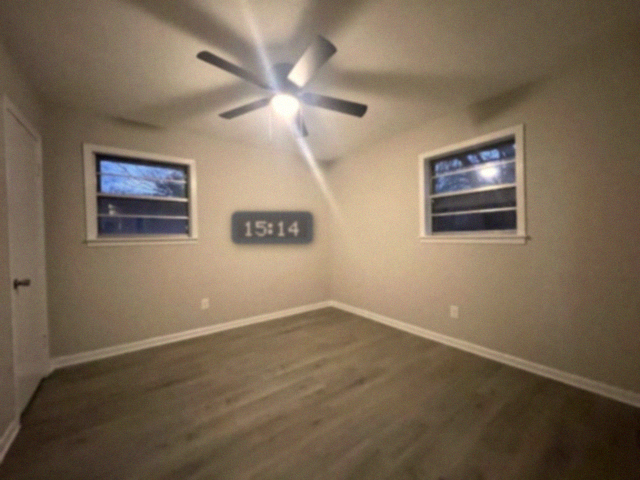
15:14
